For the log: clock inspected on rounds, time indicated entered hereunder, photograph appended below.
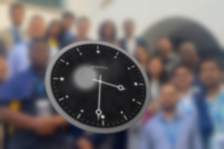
3:31
